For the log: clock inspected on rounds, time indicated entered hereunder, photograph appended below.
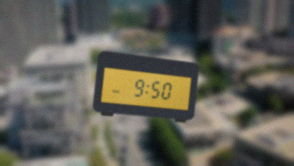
9:50
